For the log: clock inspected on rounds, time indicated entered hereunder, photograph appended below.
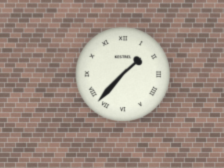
1:37
